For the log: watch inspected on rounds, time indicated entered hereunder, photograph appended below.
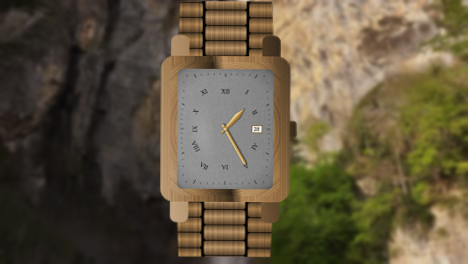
1:25
